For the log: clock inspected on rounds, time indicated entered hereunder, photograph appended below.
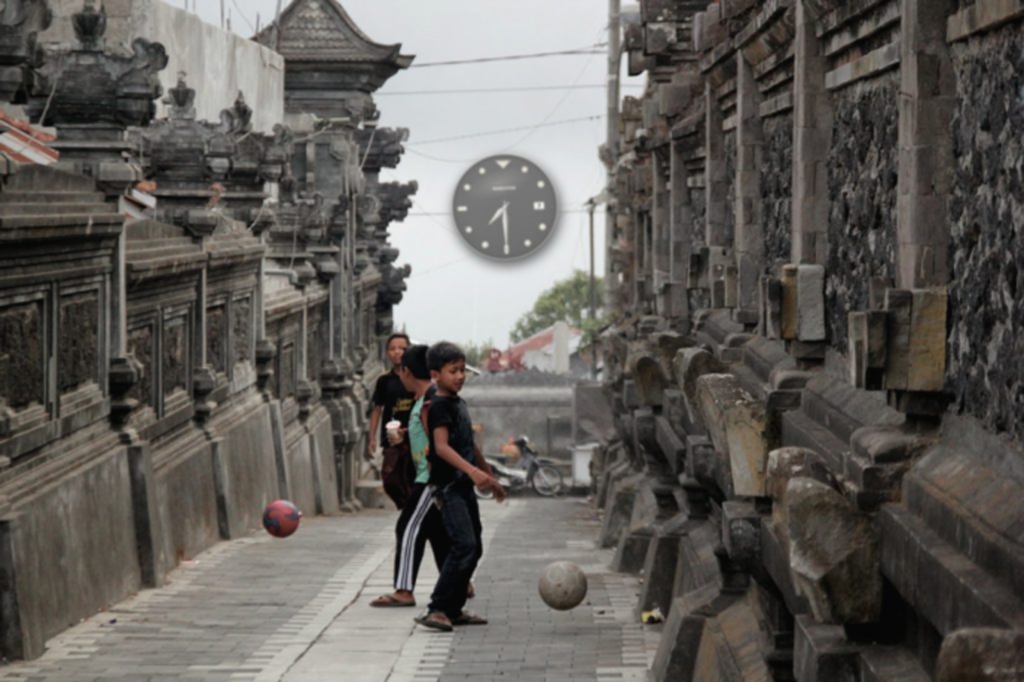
7:30
